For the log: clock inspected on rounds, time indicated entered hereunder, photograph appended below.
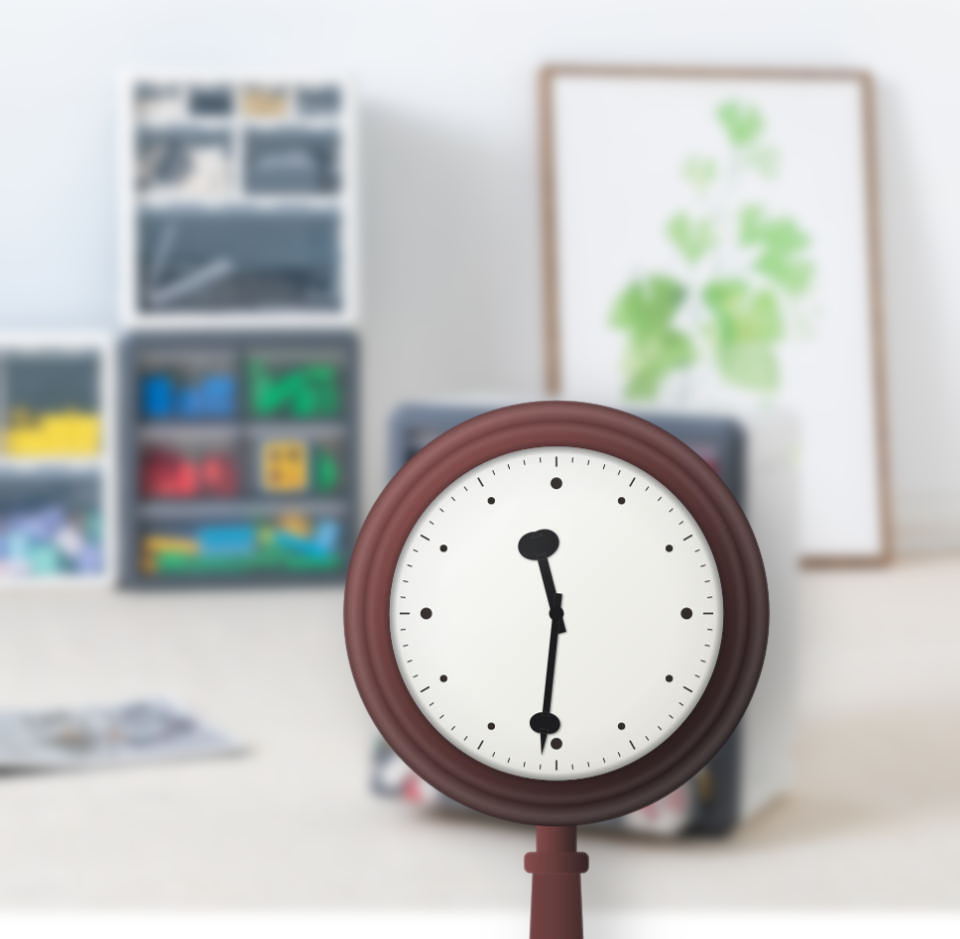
11:31
